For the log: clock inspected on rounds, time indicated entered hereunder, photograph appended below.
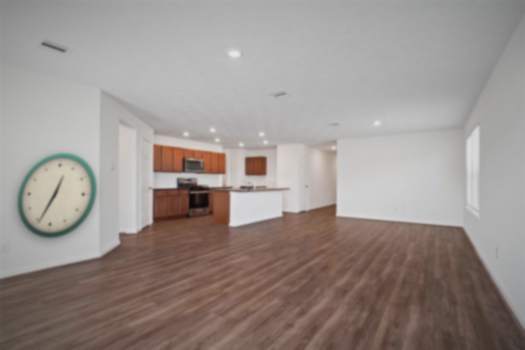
12:34
